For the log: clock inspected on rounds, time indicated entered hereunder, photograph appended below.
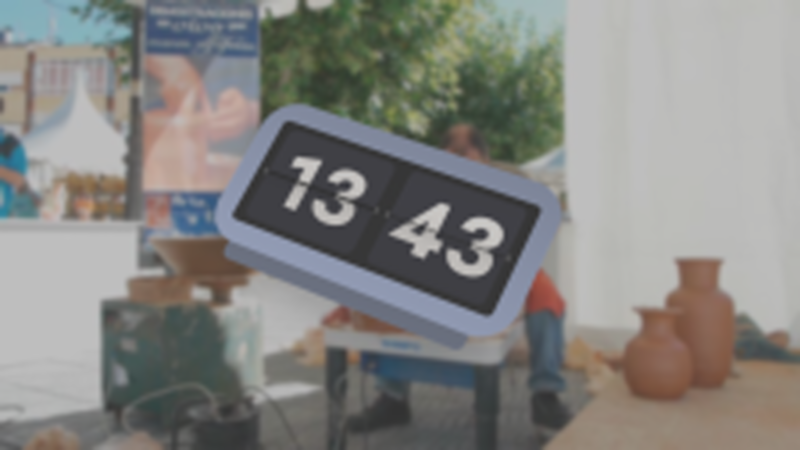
13:43
